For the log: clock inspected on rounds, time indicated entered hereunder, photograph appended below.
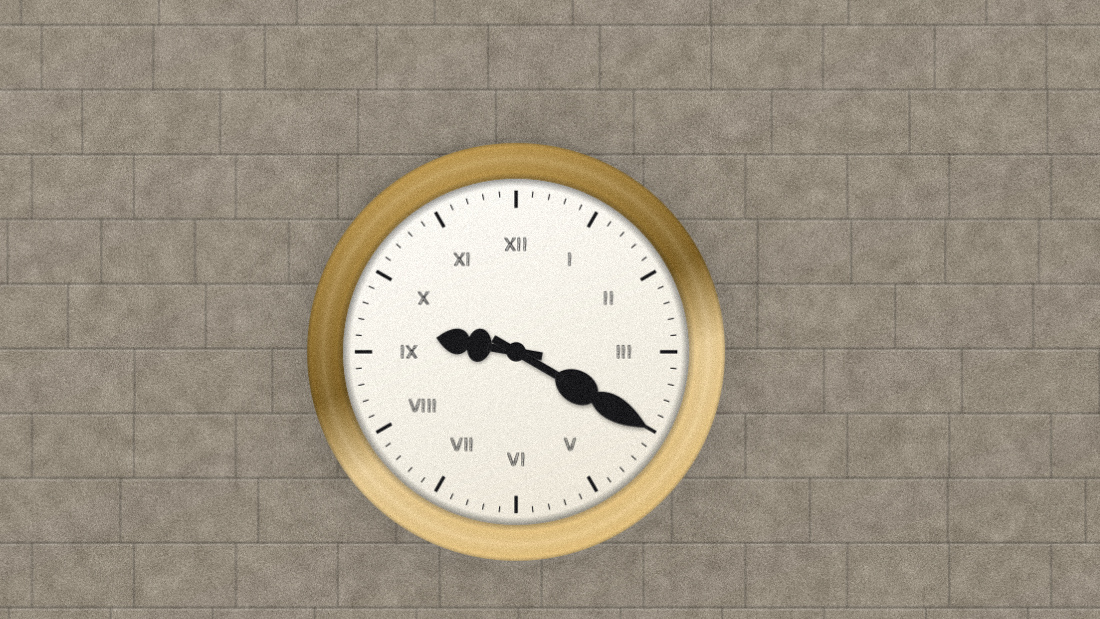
9:20
